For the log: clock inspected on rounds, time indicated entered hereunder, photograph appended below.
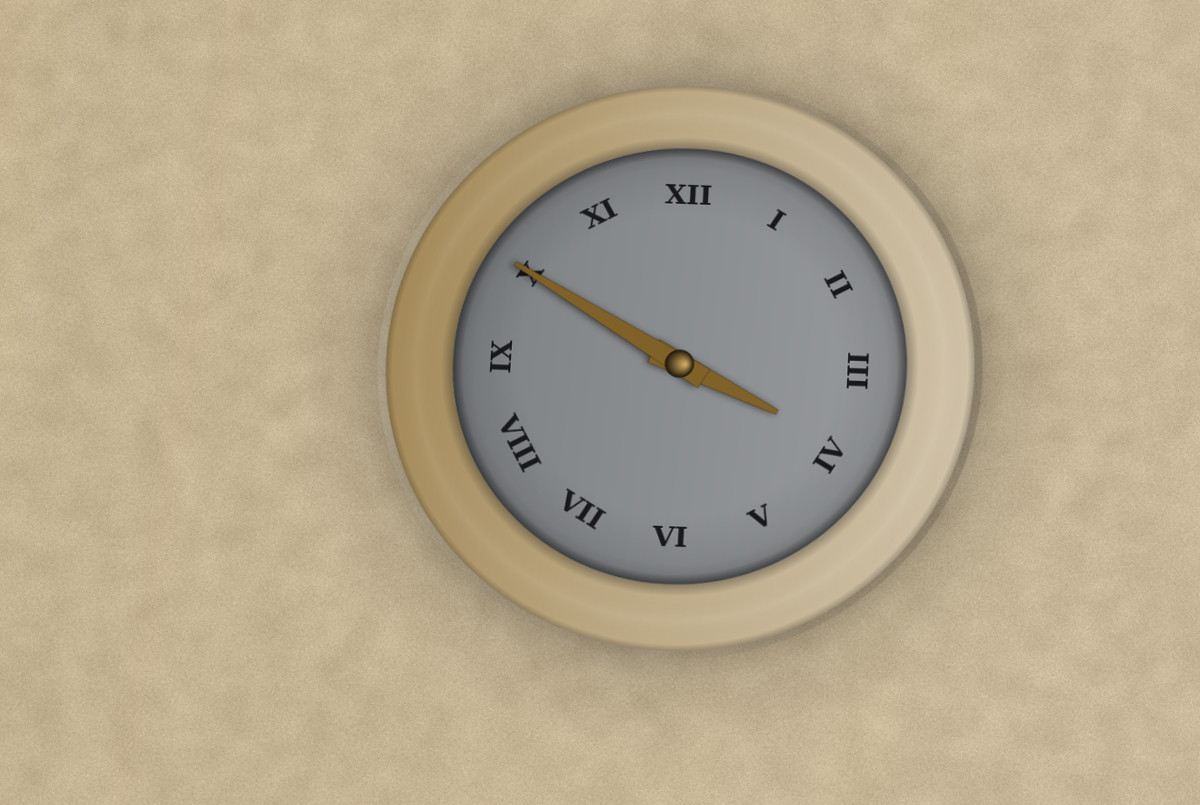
3:50
